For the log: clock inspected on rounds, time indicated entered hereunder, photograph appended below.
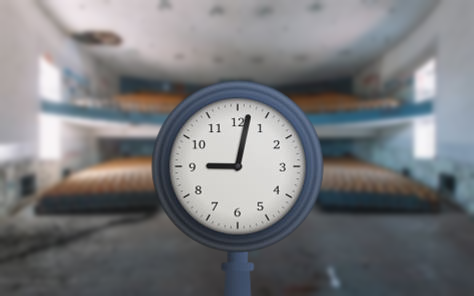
9:02
